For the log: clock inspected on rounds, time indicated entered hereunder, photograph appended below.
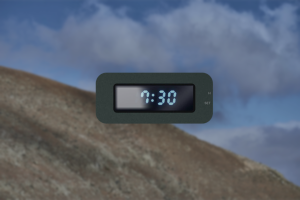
7:30
